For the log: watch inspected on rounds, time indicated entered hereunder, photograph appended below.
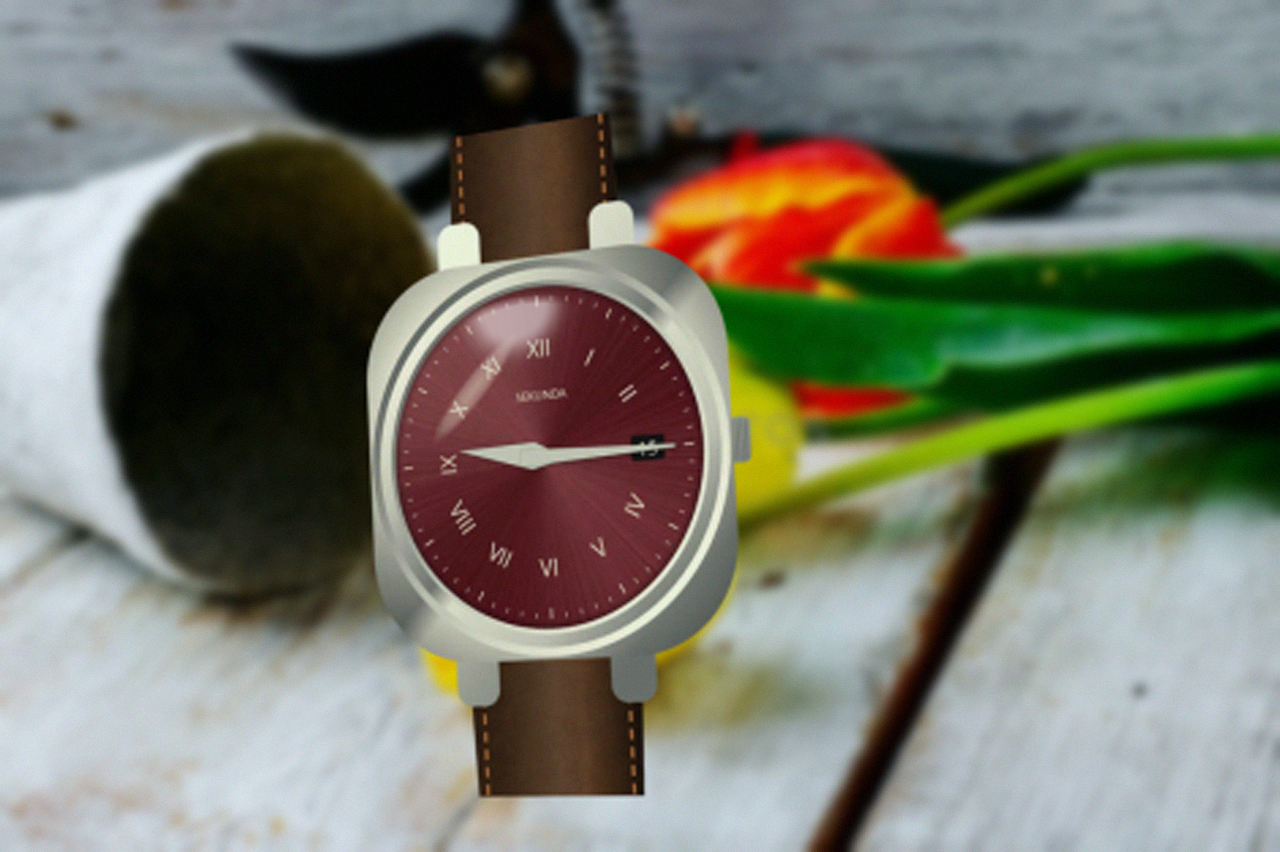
9:15
